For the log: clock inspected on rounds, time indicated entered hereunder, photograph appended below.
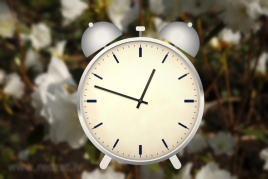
12:48
